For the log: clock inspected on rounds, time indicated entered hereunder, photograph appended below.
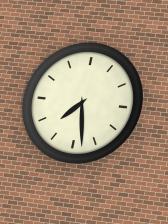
7:28
